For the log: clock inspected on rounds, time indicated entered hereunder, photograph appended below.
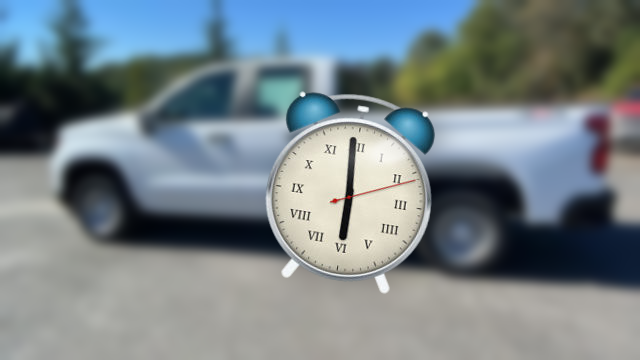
5:59:11
